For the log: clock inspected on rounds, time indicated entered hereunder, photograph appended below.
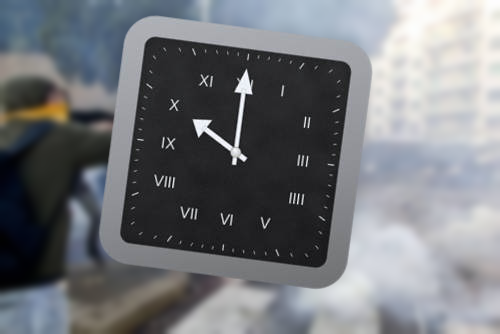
10:00
